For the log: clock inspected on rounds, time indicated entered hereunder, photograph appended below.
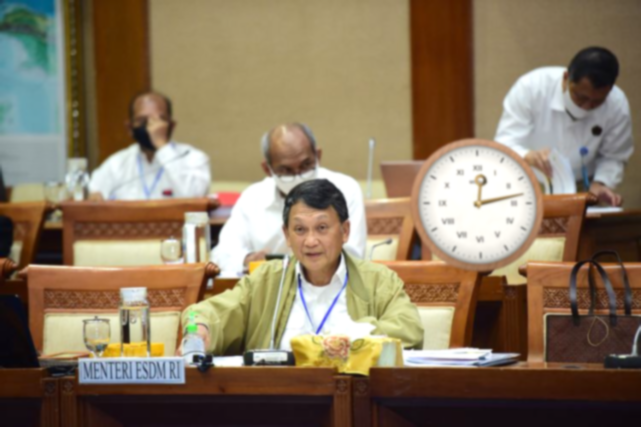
12:13
